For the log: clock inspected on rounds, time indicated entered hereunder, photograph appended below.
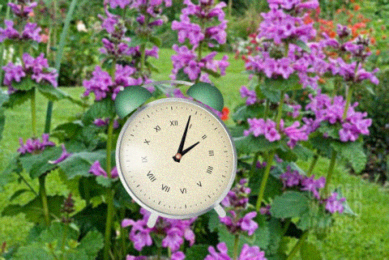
2:04
